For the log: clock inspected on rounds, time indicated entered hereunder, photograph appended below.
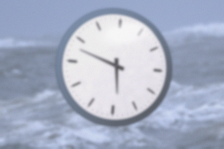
5:48
